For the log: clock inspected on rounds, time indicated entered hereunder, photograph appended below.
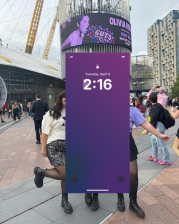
2:16
